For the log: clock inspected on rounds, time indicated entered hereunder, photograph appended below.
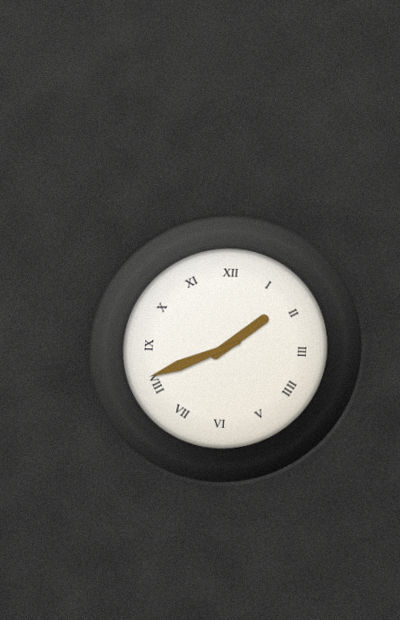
1:41
